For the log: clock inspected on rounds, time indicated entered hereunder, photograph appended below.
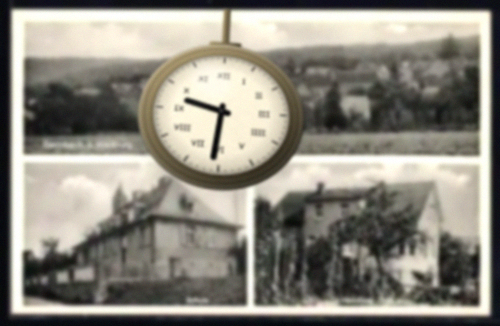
9:31
